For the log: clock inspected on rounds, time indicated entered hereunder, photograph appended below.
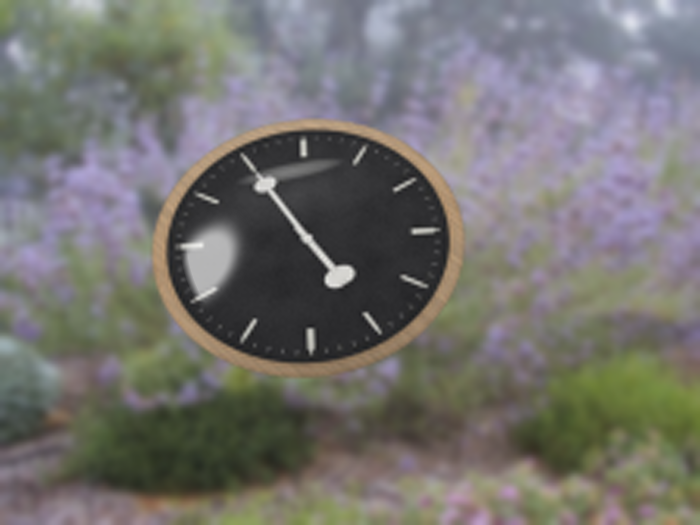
4:55
